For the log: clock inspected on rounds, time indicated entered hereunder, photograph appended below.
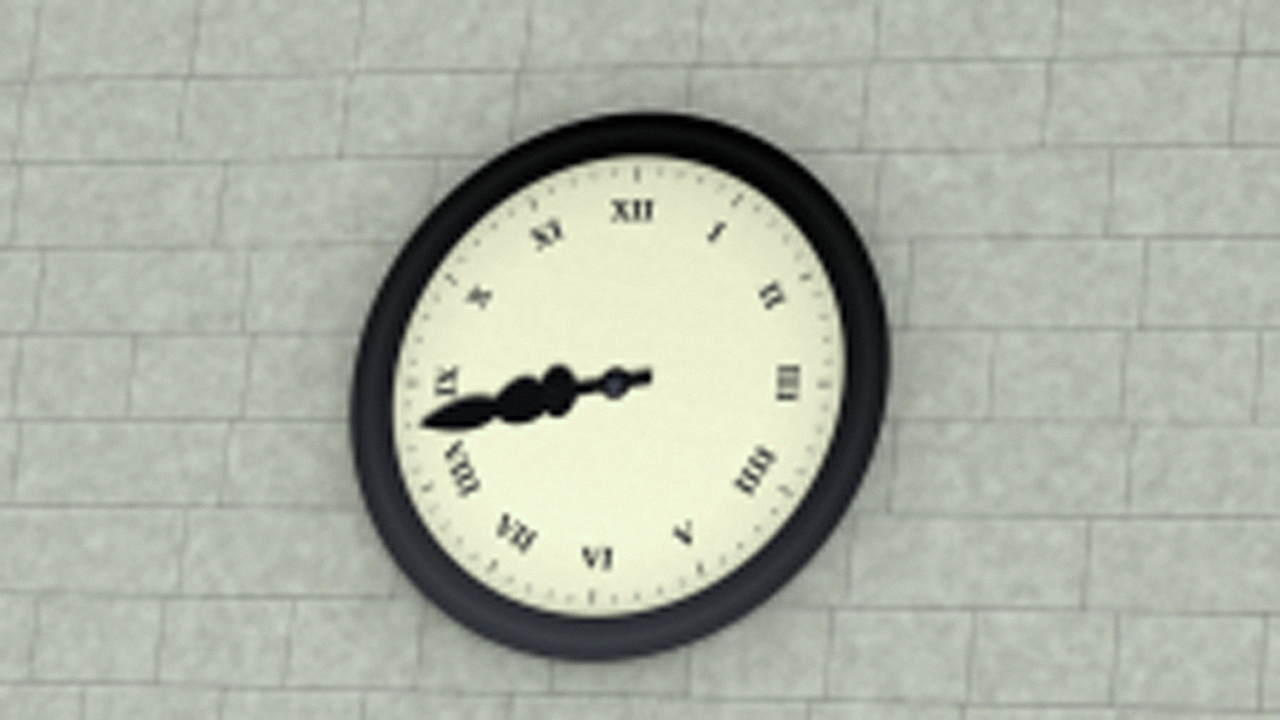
8:43
